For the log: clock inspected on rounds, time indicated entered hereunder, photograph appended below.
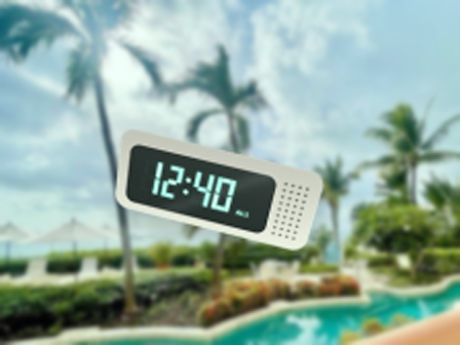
12:40
